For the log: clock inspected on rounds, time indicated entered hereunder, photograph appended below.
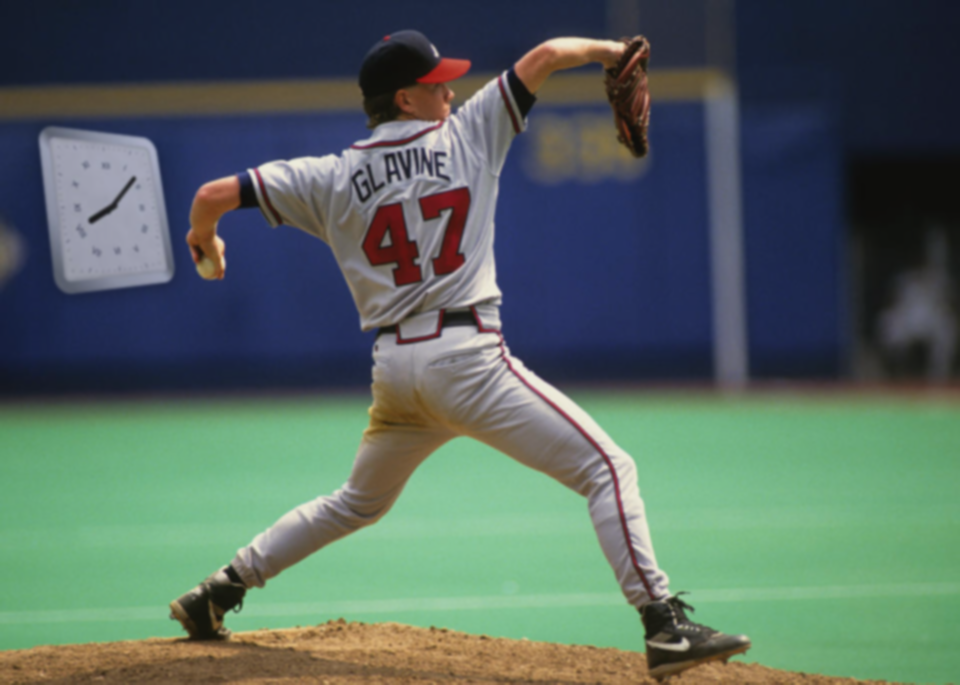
8:08
